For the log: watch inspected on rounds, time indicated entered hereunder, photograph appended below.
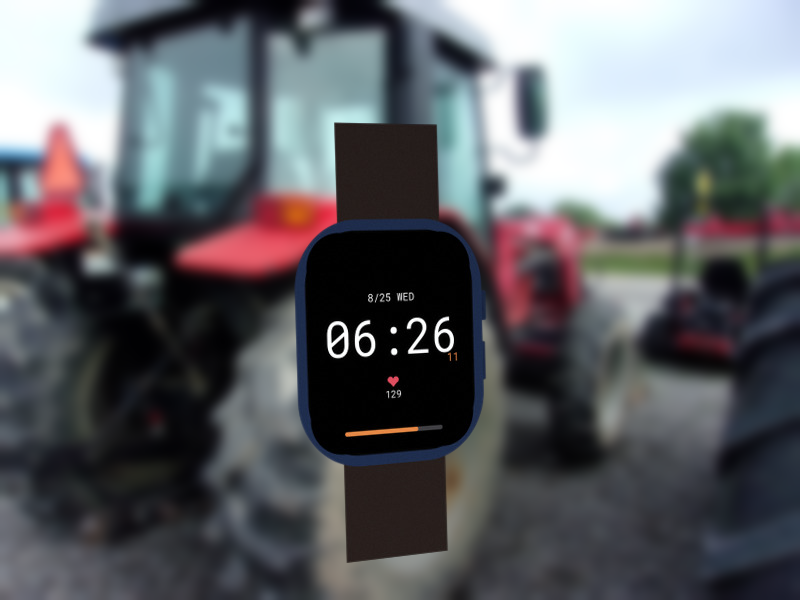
6:26:11
